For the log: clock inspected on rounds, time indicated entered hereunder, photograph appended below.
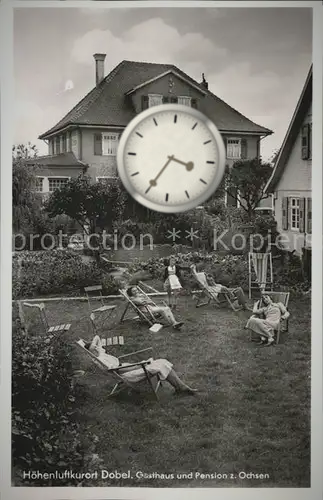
3:35
